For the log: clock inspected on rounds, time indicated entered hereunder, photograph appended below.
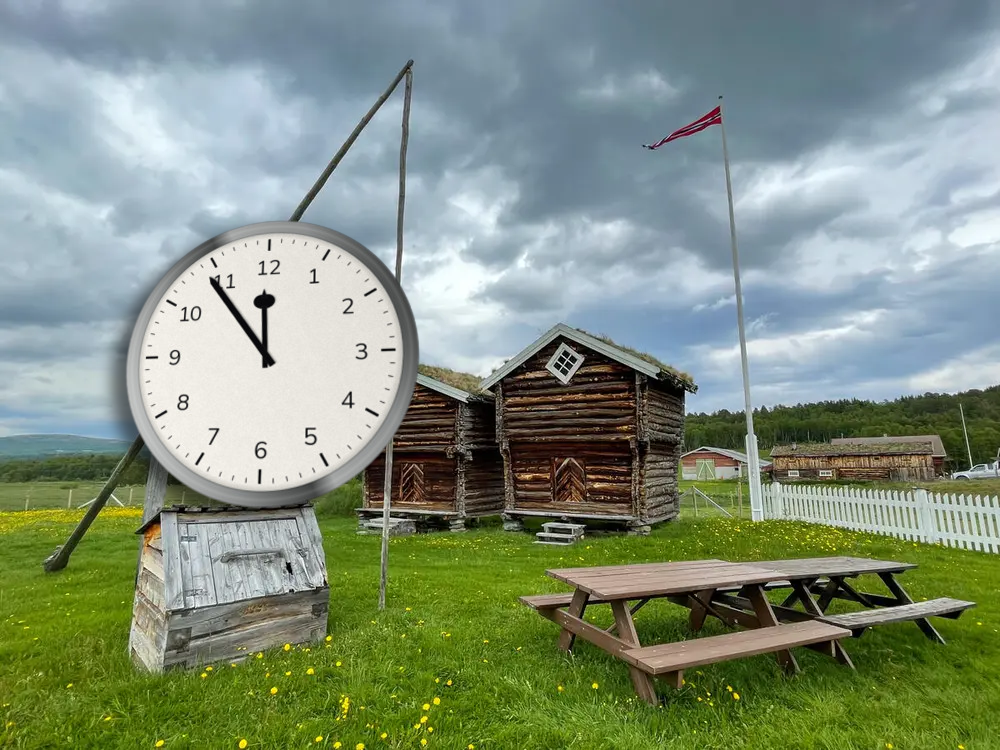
11:54
